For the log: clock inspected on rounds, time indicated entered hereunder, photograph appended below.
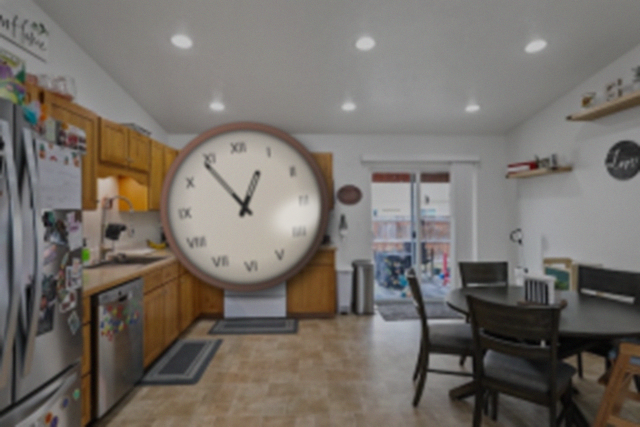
12:54
